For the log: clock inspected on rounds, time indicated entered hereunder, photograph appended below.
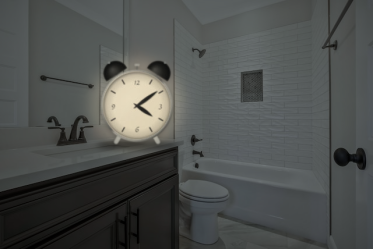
4:09
